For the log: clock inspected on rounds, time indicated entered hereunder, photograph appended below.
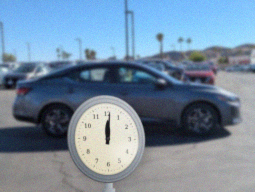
12:01
